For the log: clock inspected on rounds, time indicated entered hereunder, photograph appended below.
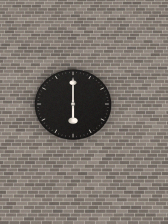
6:00
